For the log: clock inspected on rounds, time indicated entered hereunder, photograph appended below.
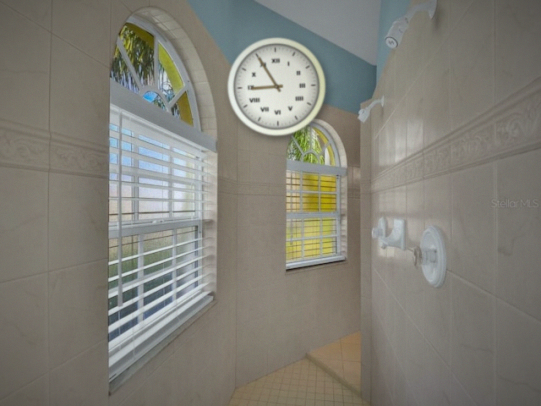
8:55
